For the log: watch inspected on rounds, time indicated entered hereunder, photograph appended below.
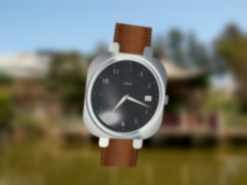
7:18
